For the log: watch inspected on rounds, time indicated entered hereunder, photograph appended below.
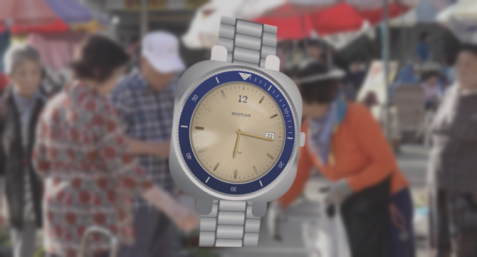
6:16
